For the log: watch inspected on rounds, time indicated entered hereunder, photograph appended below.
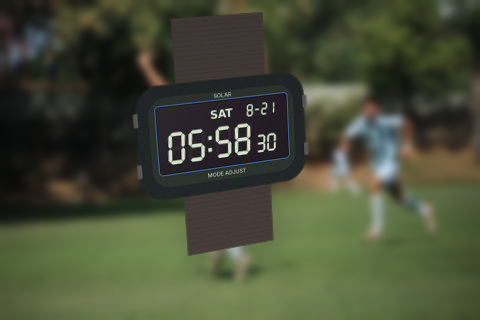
5:58:30
